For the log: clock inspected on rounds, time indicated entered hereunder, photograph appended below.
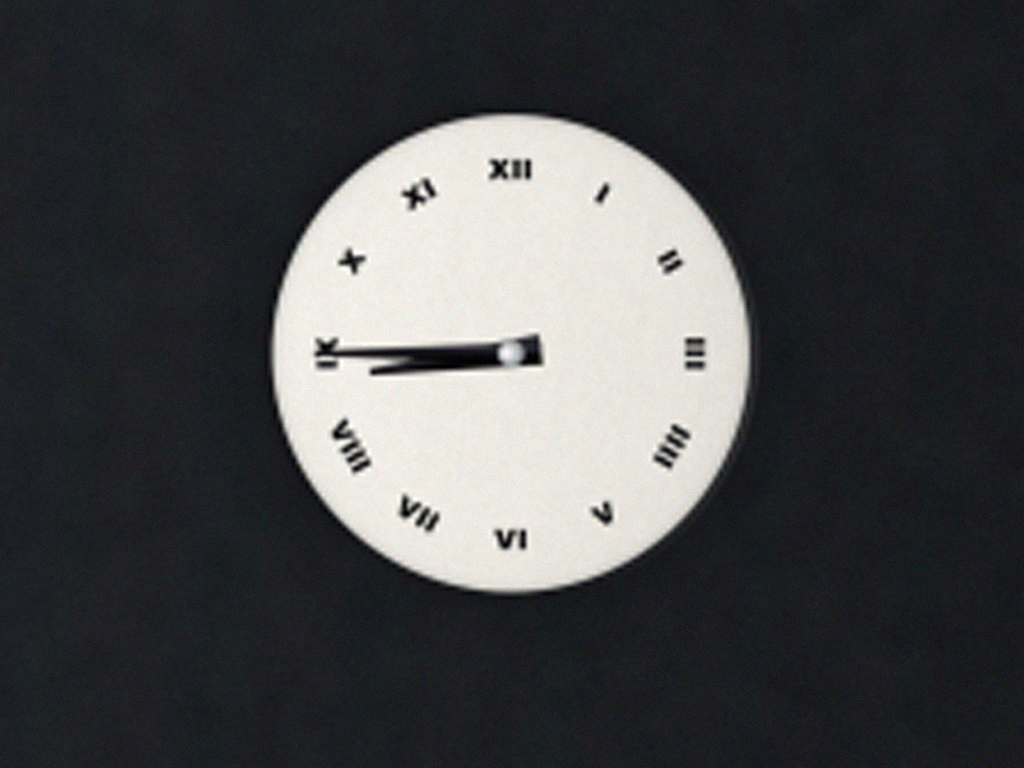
8:45
